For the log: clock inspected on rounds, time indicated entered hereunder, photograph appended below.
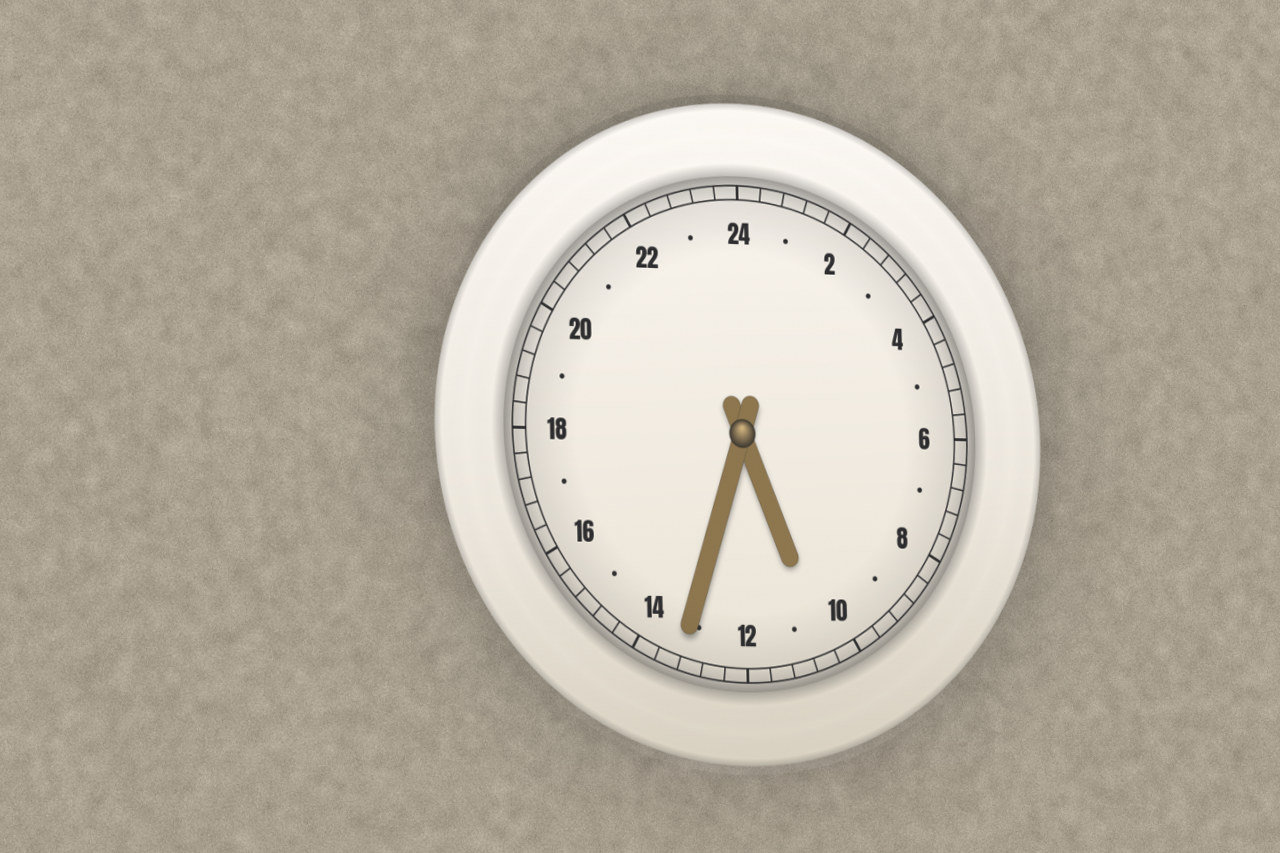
10:33
